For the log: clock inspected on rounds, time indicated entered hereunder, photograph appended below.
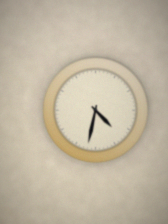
4:32
